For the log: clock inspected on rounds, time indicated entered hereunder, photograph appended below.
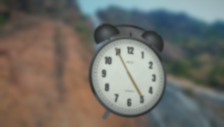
4:55
